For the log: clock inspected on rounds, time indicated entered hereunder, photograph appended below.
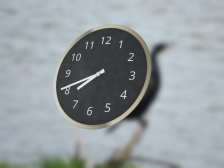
7:41
